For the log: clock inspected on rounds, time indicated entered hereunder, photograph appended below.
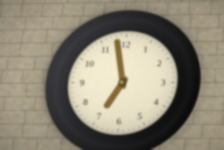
6:58
